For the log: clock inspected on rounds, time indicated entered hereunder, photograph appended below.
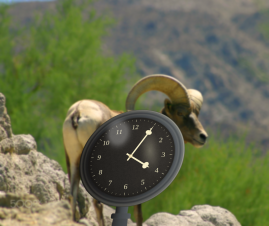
4:05
